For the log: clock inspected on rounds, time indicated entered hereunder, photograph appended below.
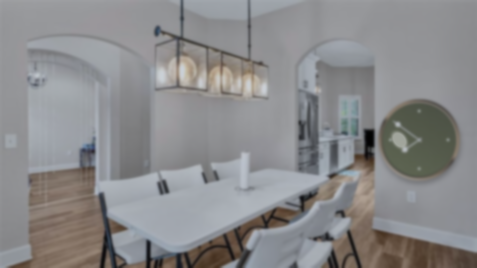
7:51
